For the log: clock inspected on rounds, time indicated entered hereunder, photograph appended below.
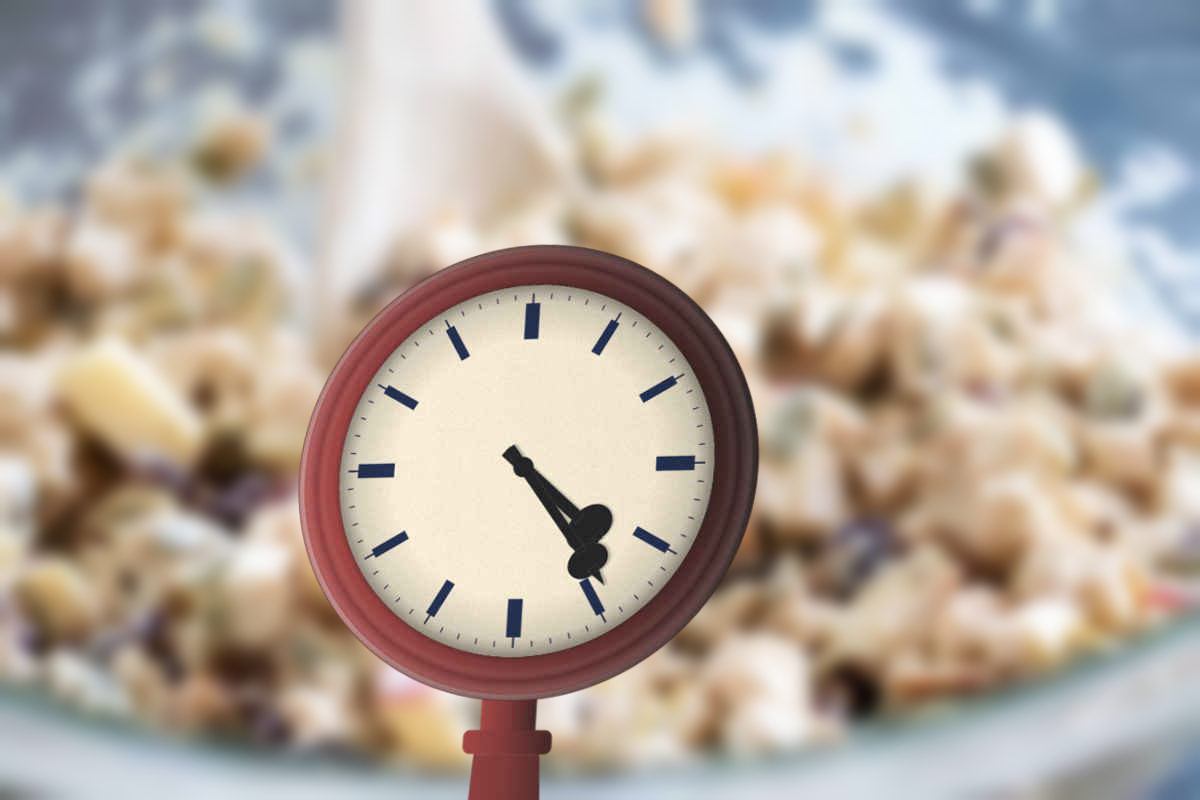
4:24
